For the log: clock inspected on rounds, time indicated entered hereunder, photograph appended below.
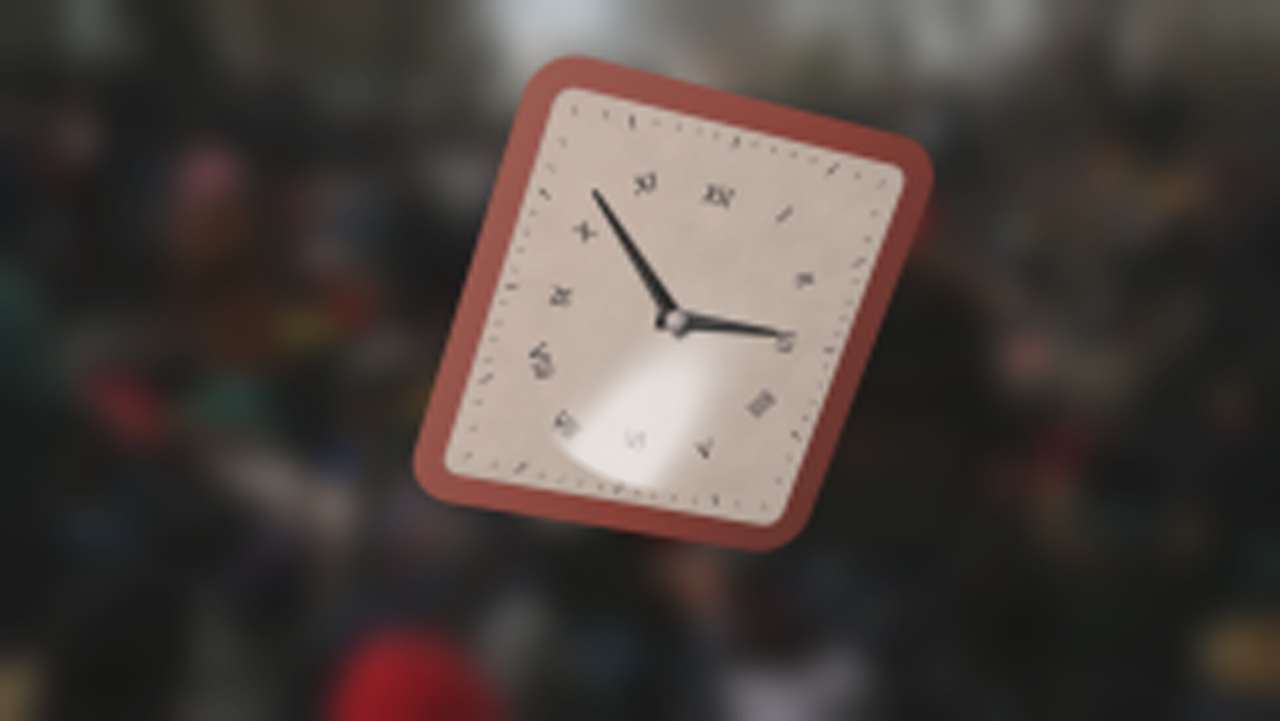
2:52
